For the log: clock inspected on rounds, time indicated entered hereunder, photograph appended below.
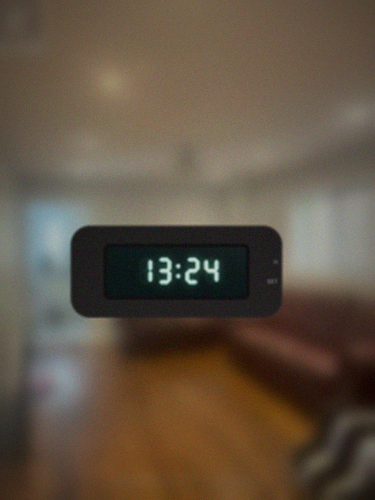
13:24
